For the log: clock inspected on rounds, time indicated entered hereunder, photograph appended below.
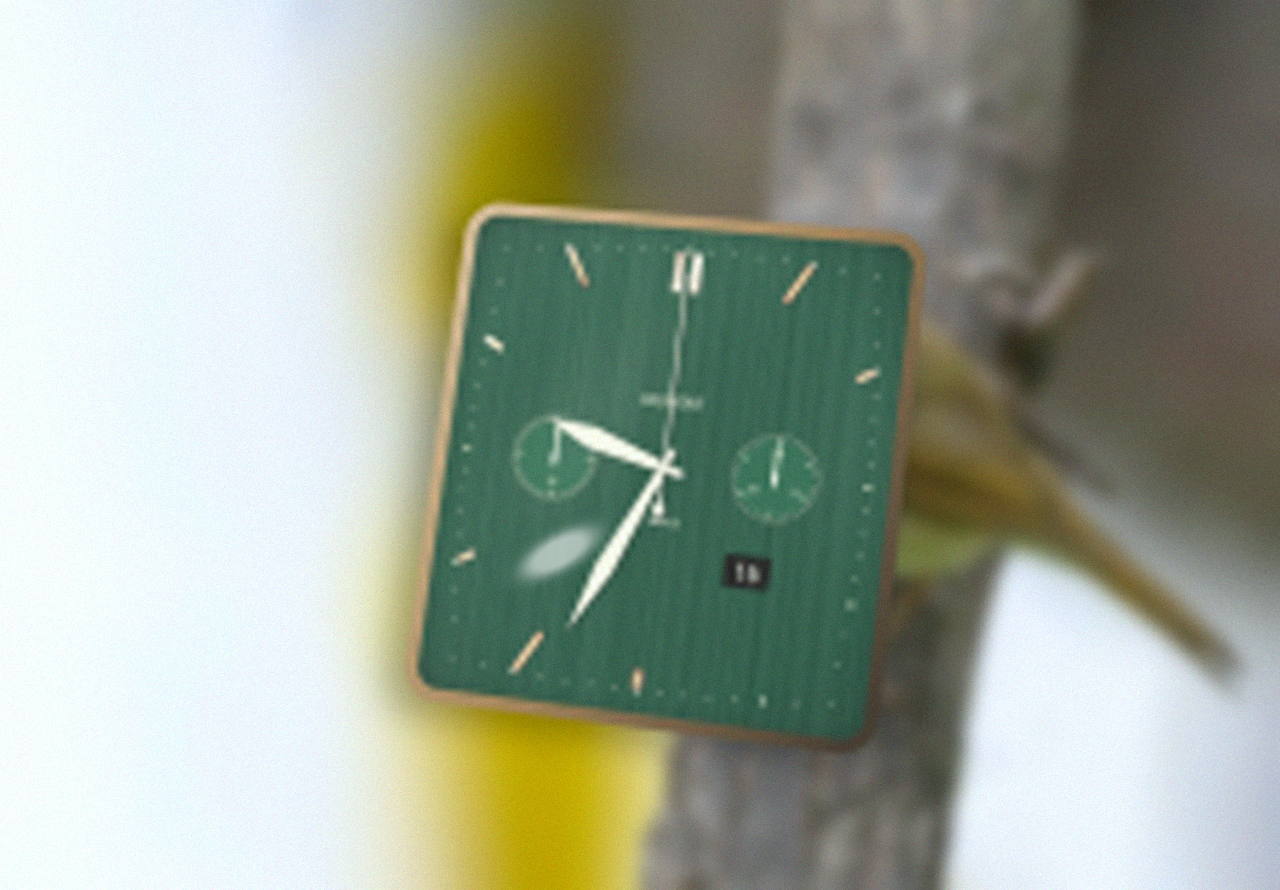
9:34
